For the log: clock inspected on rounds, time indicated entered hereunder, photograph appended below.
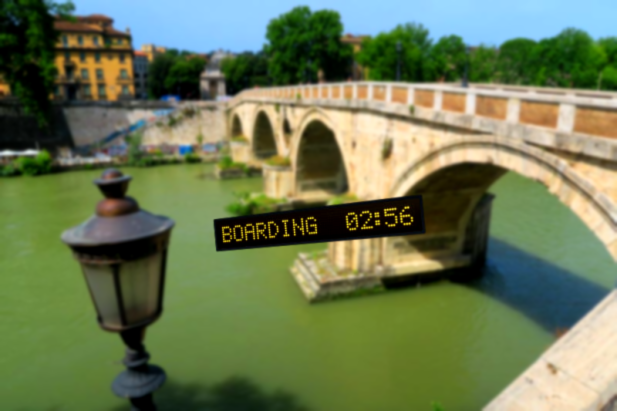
2:56
